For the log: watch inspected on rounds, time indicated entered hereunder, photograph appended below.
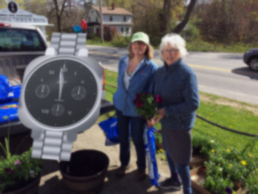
11:59
